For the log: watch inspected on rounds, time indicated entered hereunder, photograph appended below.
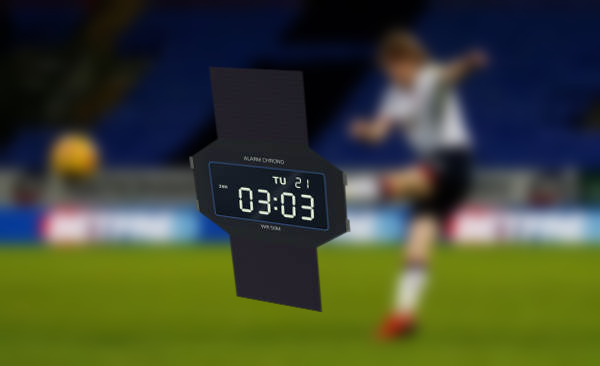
3:03
